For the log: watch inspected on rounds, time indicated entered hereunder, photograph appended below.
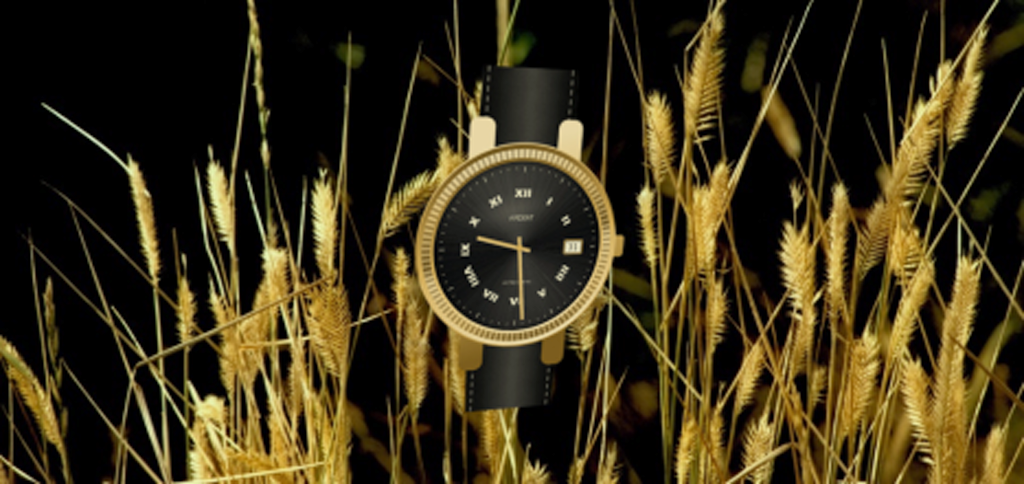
9:29
